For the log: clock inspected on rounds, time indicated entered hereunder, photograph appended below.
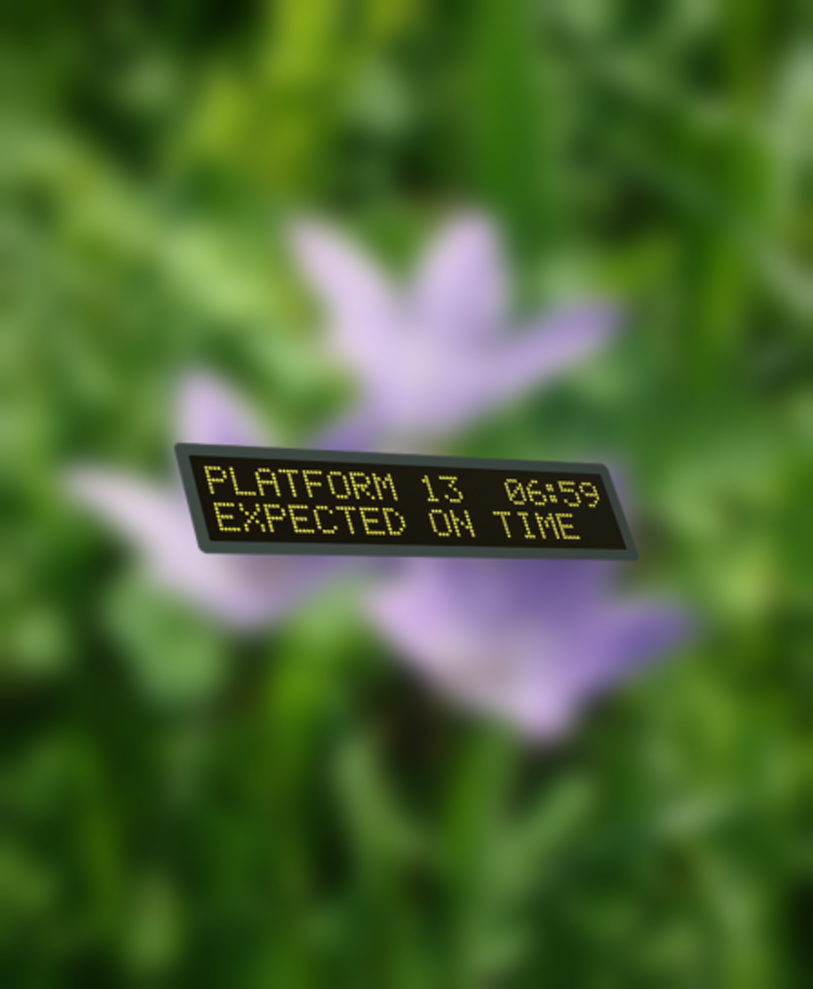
6:59
